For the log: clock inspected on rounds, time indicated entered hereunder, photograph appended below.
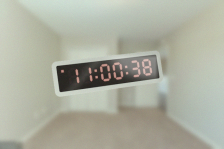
11:00:38
